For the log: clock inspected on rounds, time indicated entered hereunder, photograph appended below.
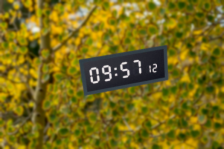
9:57:12
